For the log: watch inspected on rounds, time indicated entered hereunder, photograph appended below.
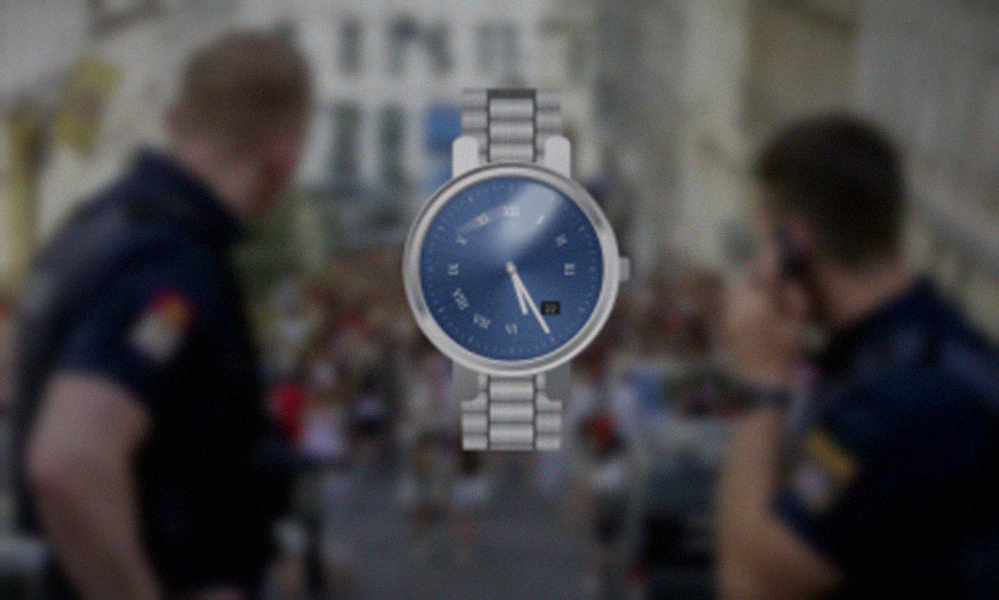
5:25
